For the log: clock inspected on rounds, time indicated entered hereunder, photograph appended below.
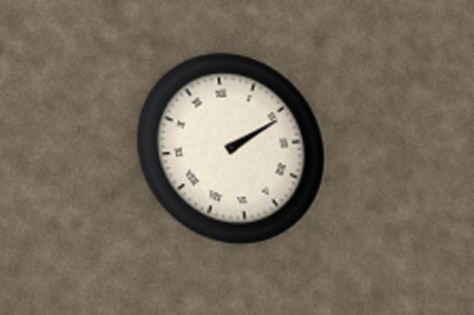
2:11
